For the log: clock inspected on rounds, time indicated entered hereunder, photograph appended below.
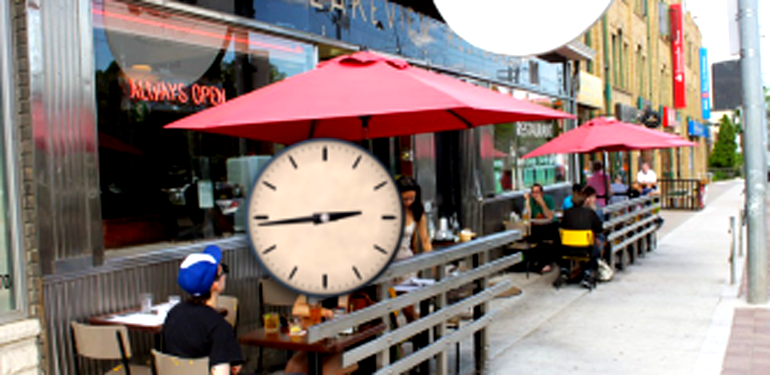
2:44
